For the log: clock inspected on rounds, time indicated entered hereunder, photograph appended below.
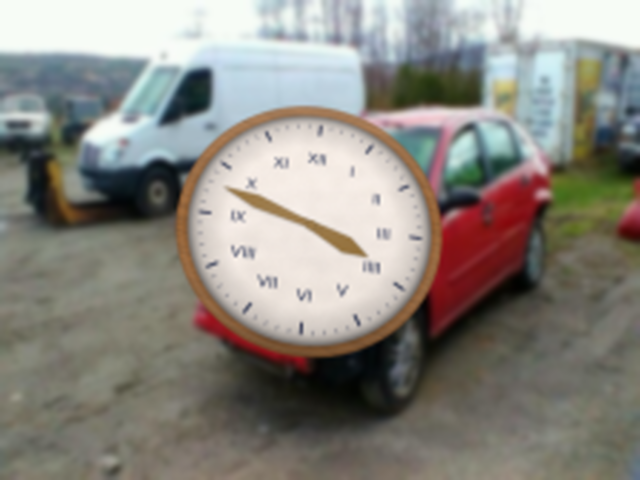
3:48
